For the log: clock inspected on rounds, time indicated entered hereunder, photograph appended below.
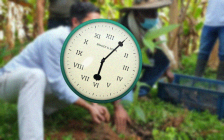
6:05
